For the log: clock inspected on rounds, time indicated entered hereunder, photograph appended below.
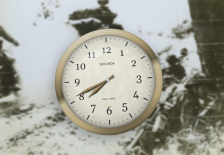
7:41
